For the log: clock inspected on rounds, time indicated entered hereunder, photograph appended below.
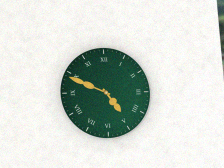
4:49
